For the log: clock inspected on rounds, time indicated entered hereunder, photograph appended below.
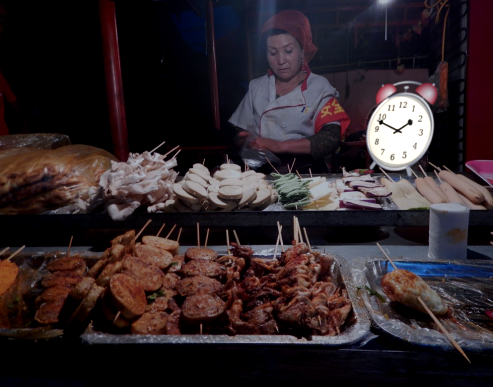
1:48
